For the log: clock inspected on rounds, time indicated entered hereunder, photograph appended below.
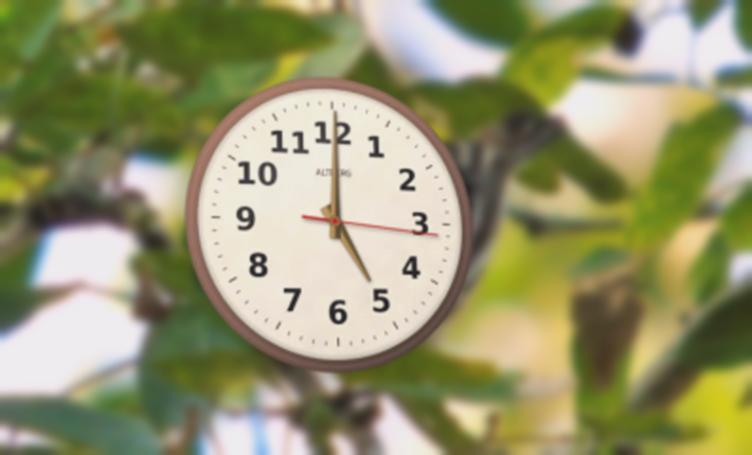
5:00:16
